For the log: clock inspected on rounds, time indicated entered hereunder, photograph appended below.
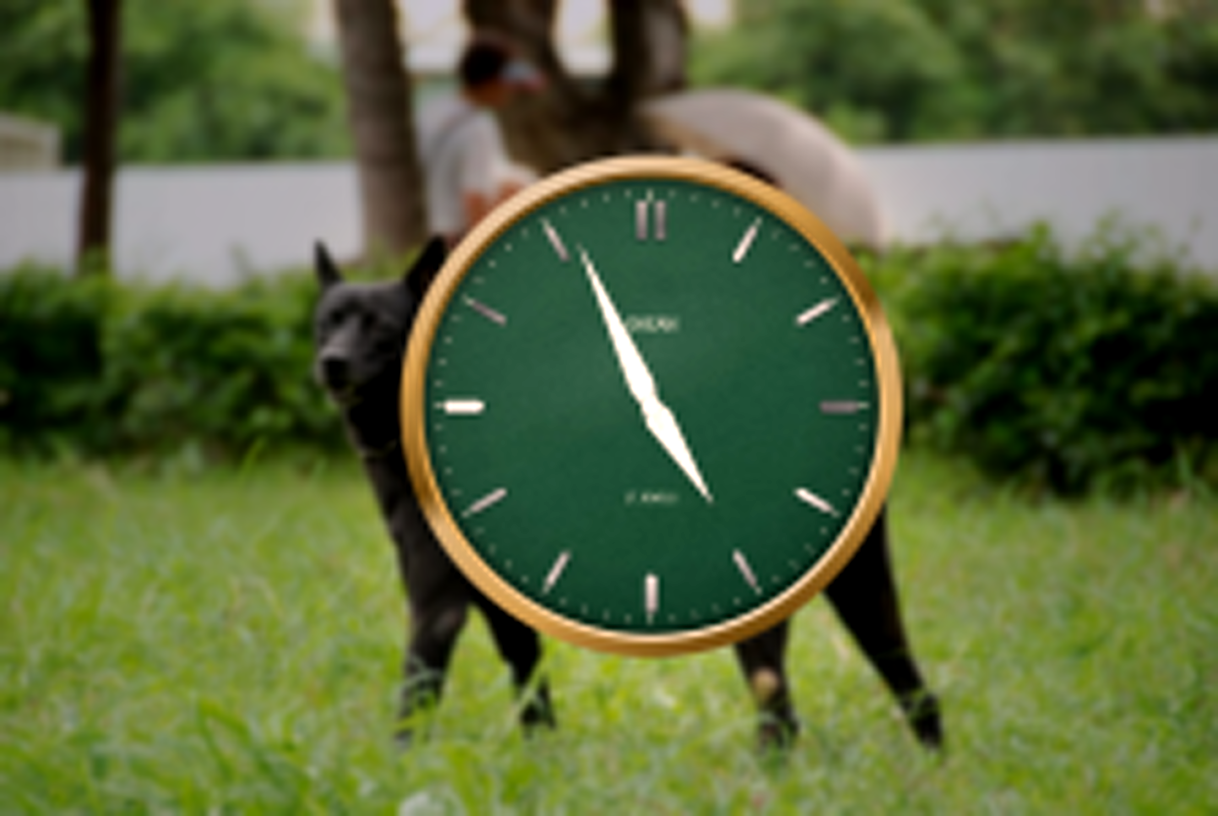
4:56
